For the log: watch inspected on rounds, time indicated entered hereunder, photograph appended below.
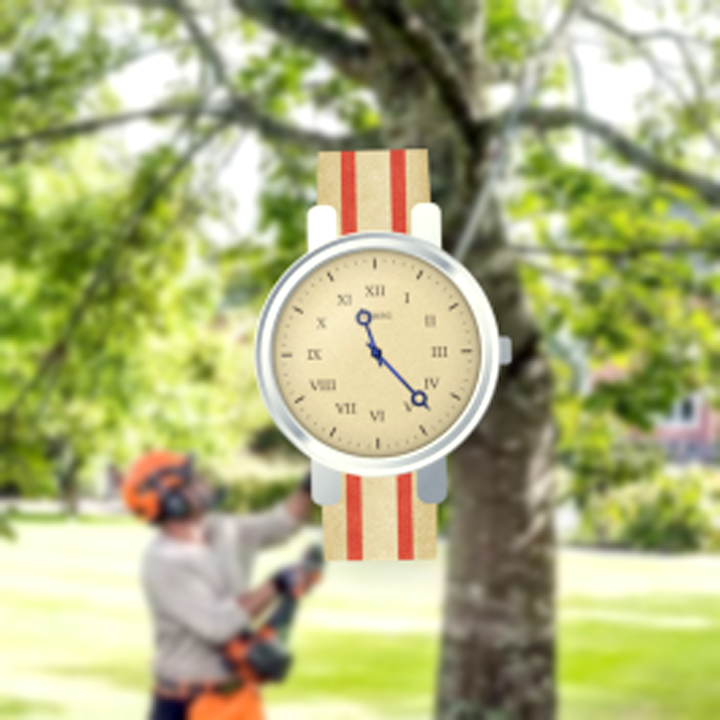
11:23
